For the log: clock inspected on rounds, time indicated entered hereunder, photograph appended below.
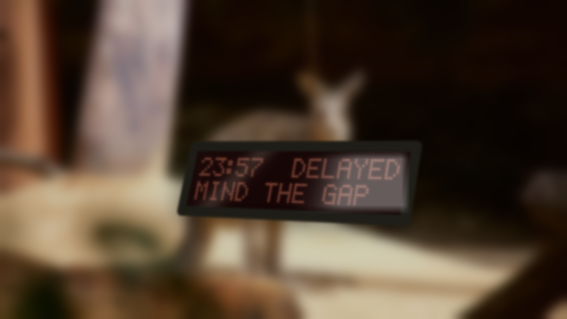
23:57
